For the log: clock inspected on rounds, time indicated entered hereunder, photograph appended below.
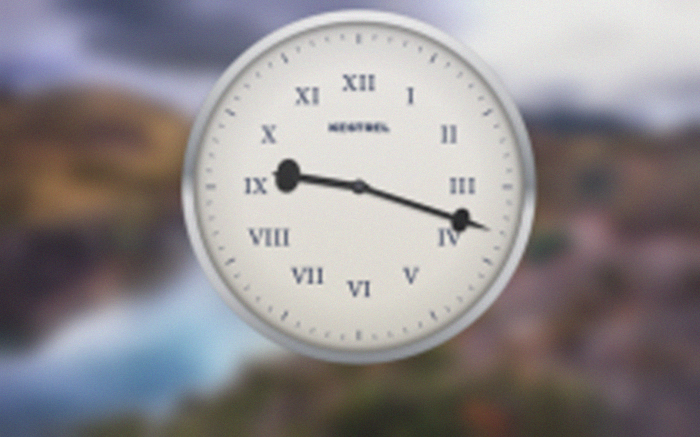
9:18
